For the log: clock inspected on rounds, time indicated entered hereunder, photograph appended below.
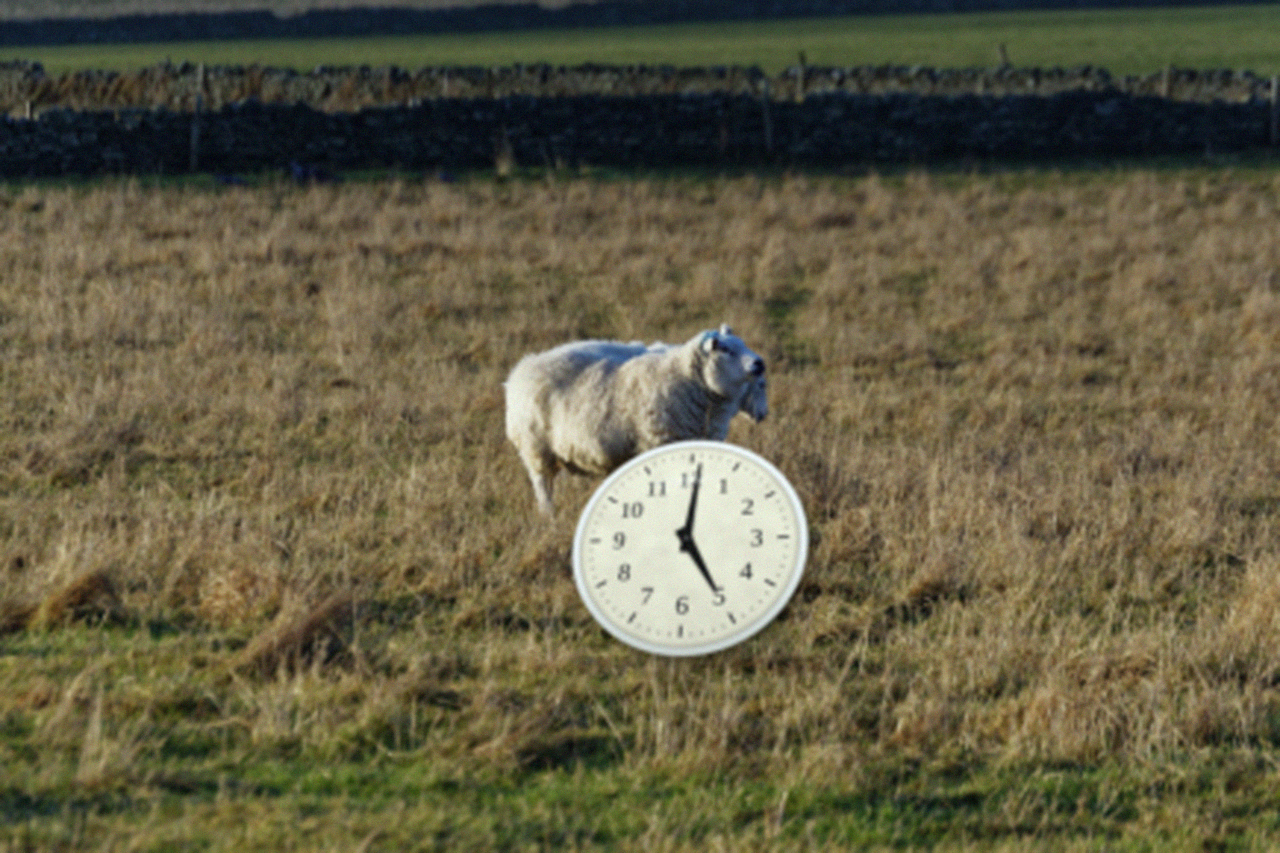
5:01
